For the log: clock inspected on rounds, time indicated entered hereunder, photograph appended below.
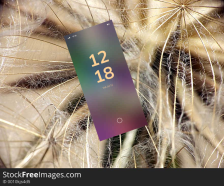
12:18
